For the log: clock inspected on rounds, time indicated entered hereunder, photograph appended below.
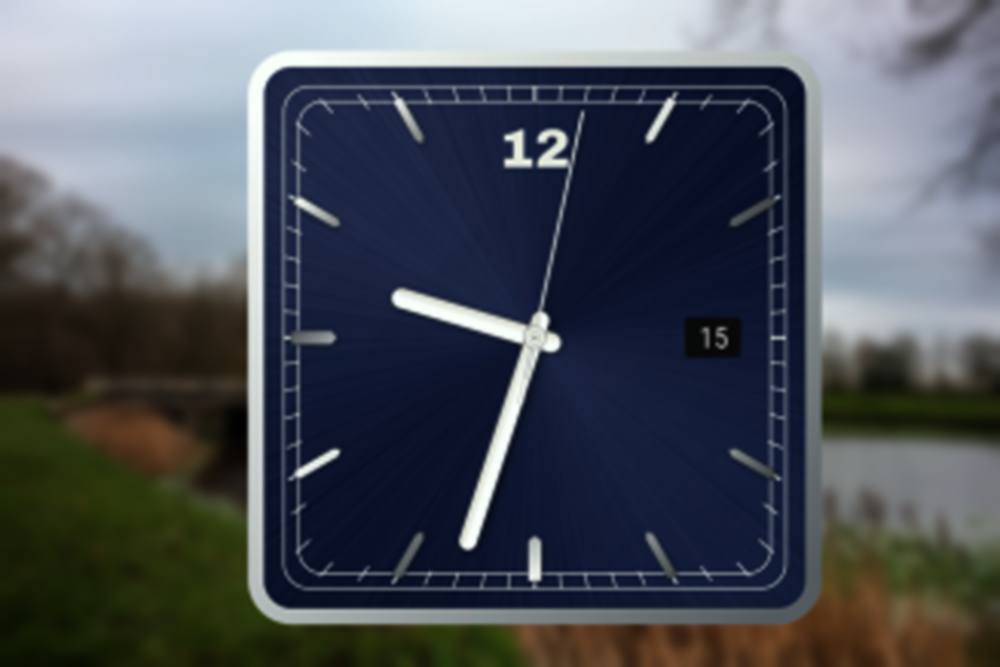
9:33:02
